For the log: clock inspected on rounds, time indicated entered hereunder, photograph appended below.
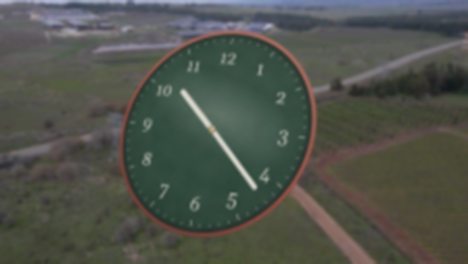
10:22
